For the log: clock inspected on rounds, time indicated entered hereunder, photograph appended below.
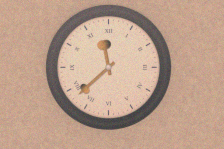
11:38
